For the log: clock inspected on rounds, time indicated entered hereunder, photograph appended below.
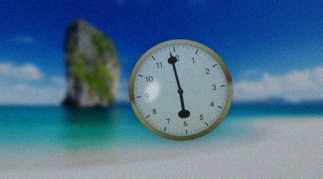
5:59
